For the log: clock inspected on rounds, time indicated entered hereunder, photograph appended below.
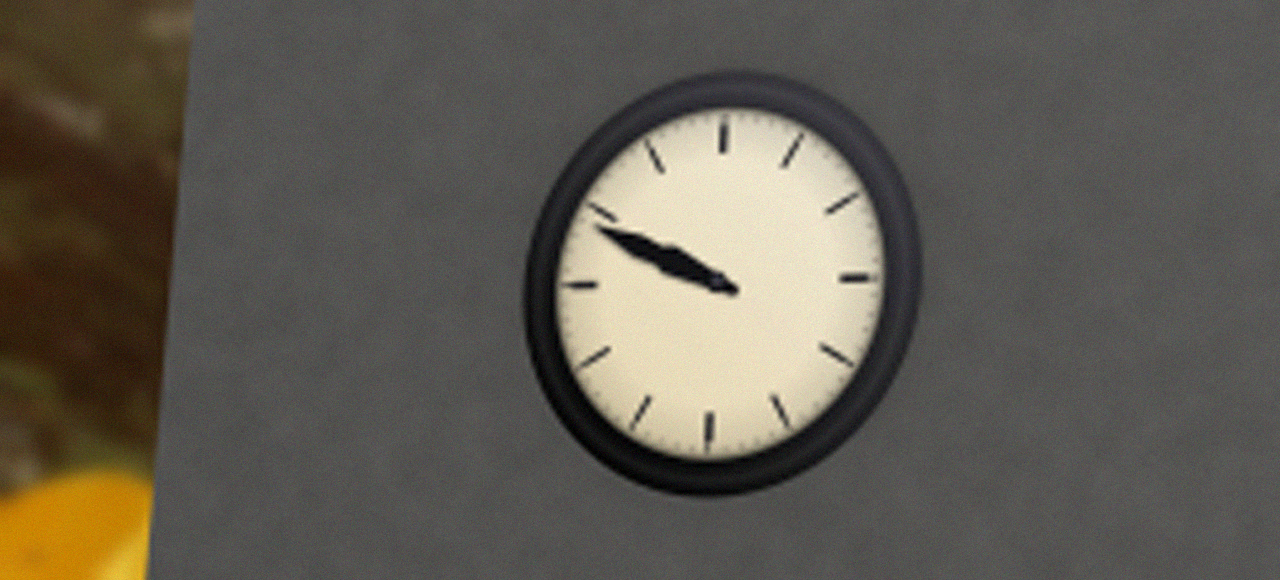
9:49
